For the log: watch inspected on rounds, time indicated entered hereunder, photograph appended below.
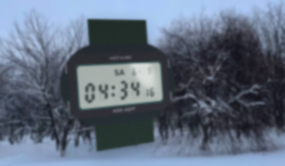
4:34
